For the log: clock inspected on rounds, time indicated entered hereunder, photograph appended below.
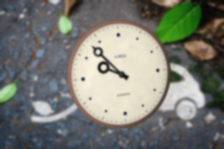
9:53
